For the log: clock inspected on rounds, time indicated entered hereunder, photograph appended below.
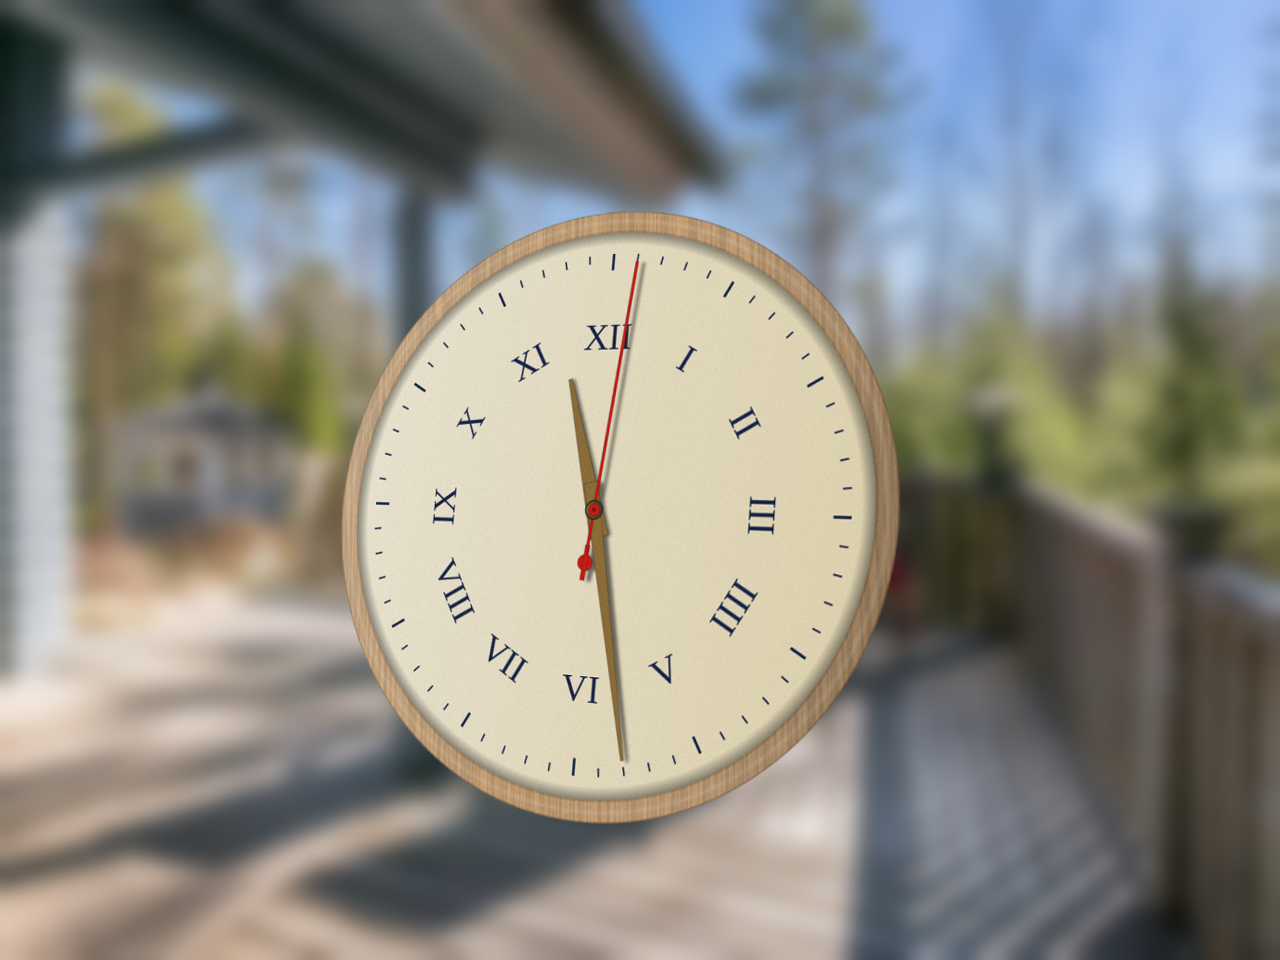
11:28:01
